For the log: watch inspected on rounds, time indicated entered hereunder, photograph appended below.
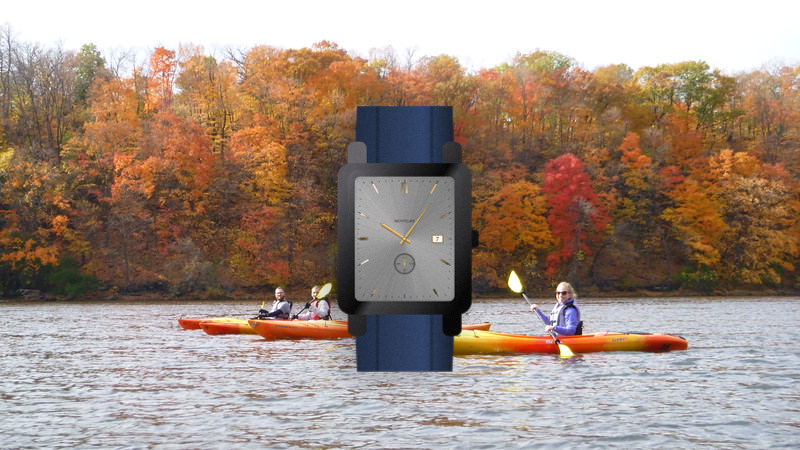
10:06
